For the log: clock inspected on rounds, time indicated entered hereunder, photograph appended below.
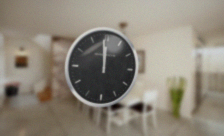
11:59
